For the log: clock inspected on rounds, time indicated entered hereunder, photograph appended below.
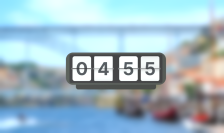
4:55
